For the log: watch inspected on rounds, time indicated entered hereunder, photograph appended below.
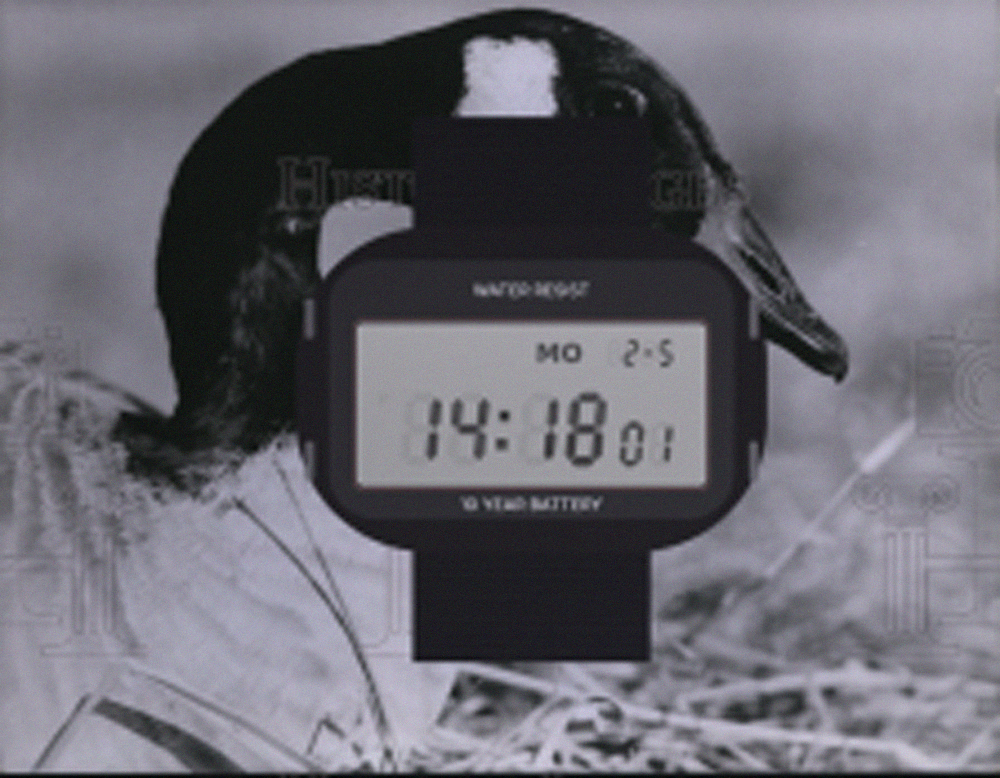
14:18:01
